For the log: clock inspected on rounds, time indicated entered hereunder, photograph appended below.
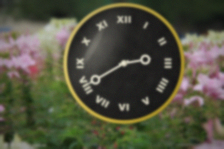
2:40
